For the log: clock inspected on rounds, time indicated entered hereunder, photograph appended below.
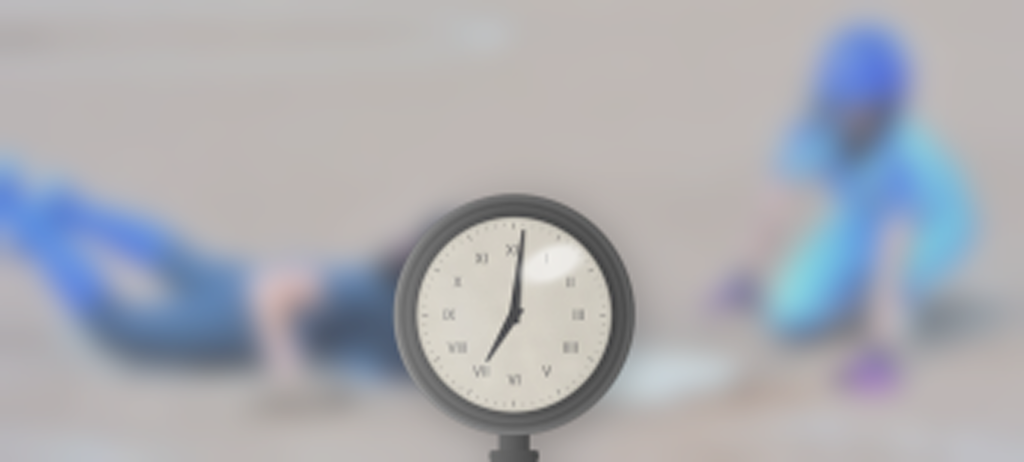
7:01
